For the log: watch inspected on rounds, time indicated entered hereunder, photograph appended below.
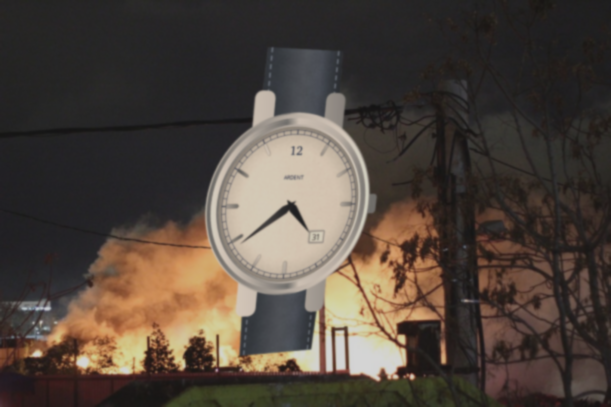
4:39
